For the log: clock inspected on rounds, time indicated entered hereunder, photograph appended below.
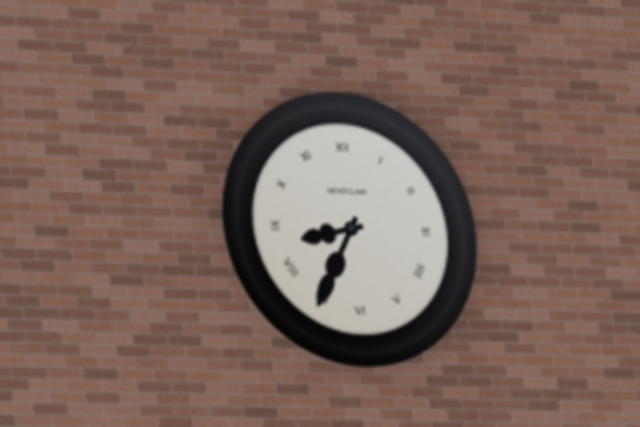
8:35
